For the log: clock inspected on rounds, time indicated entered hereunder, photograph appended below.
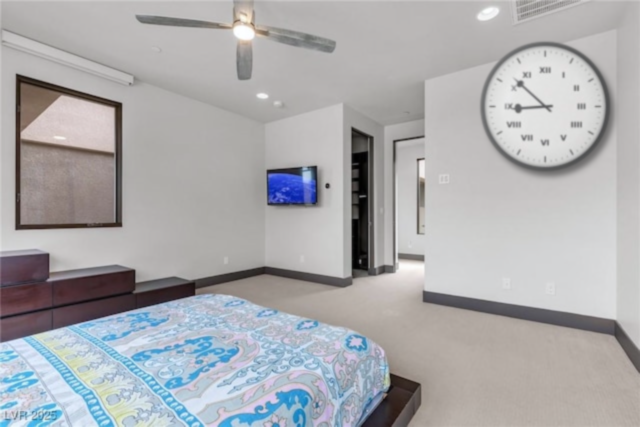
8:52
